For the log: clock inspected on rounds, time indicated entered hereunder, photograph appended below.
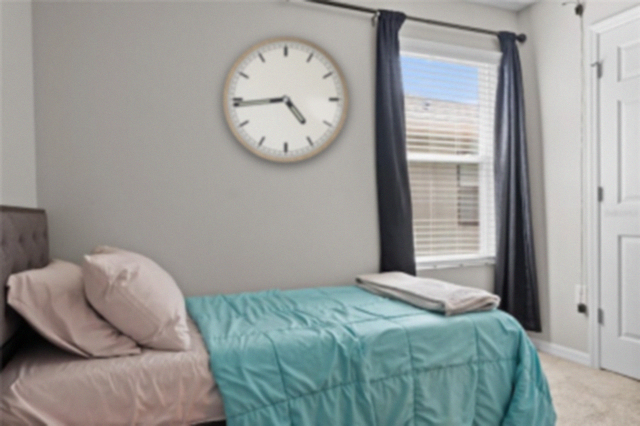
4:44
